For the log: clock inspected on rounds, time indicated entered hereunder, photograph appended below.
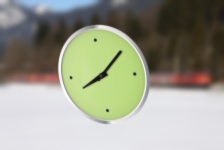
8:08
